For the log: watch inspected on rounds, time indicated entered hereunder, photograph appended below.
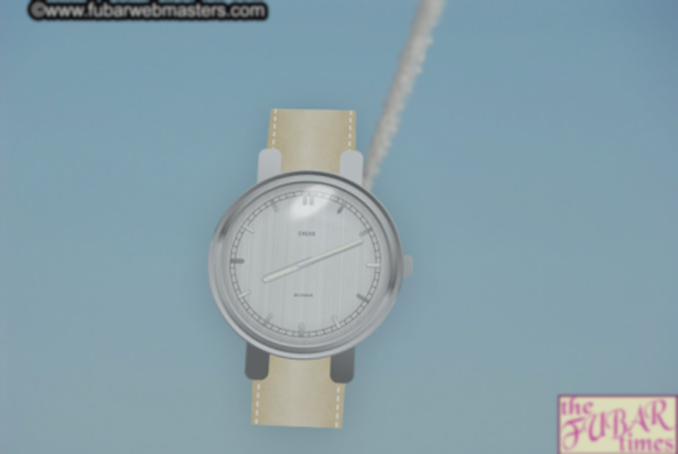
8:11
